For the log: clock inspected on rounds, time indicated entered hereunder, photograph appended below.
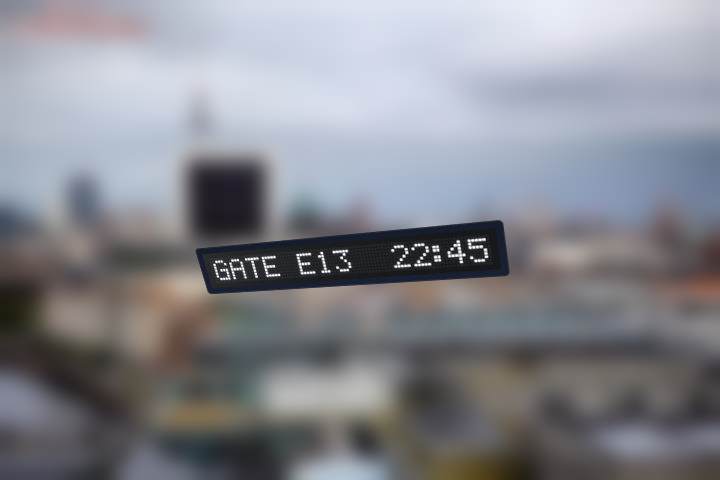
22:45
